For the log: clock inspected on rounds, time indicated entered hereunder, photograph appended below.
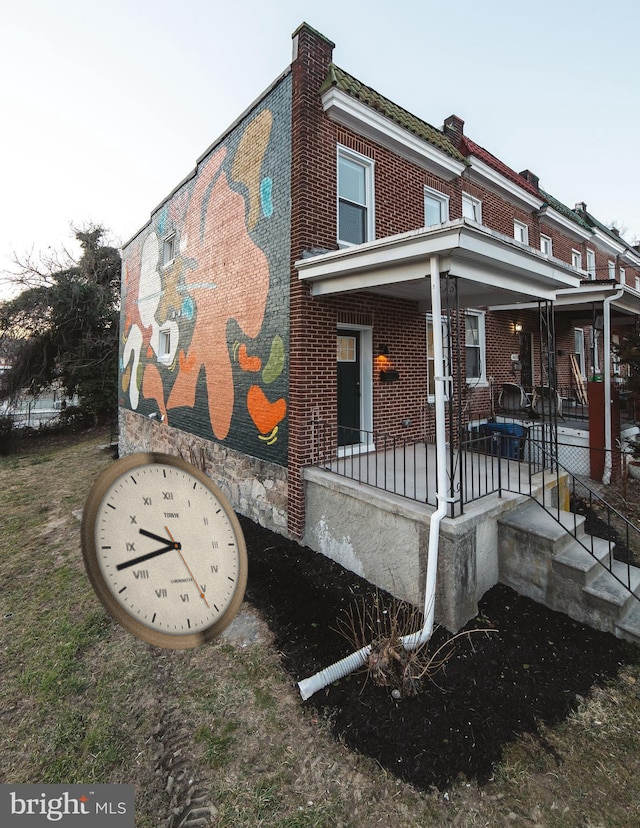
9:42:26
